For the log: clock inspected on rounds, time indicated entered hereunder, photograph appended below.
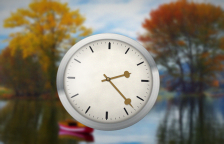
2:23
